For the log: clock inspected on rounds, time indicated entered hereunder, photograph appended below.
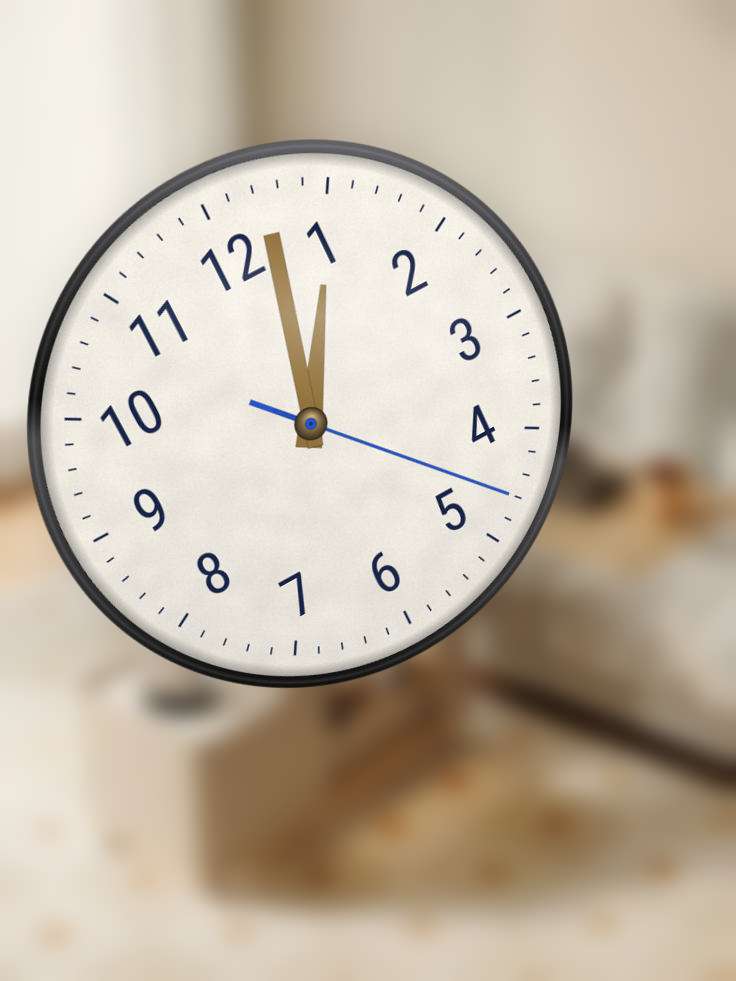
1:02:23
